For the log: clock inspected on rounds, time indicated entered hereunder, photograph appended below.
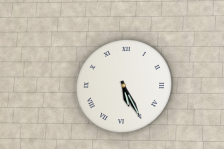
5:25
